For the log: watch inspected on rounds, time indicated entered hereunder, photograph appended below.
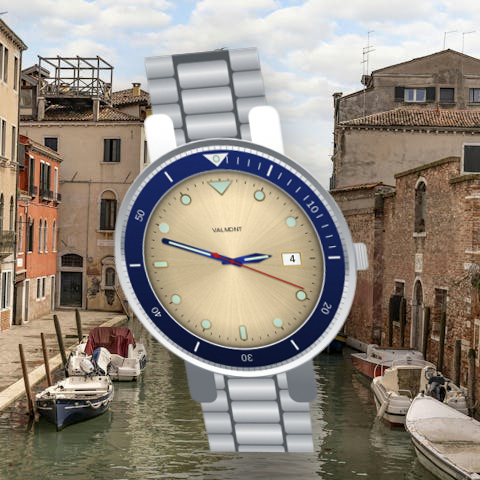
2:48:19
